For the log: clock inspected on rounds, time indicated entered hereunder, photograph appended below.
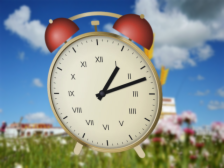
1:12
